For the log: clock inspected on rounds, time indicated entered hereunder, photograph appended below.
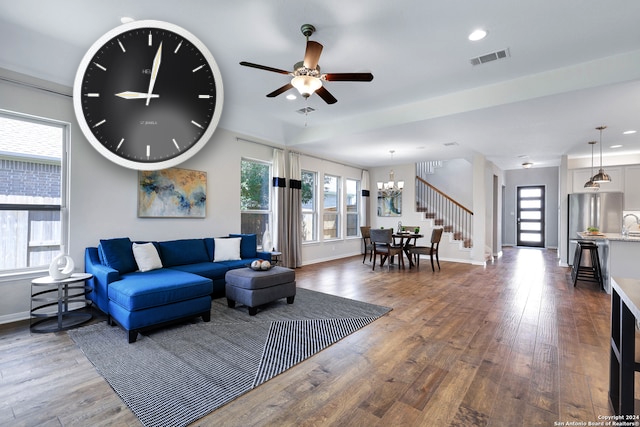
9:02
